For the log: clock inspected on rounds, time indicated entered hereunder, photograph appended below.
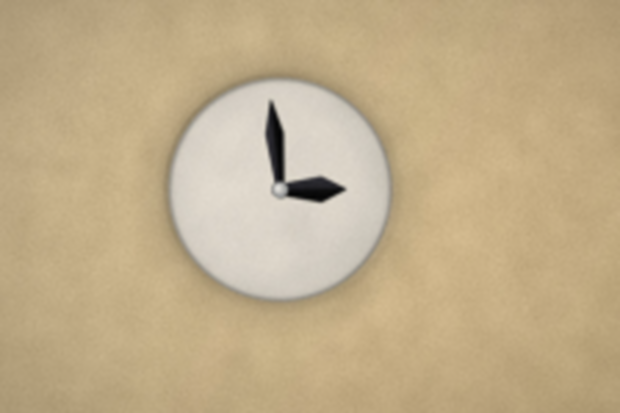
2:59
